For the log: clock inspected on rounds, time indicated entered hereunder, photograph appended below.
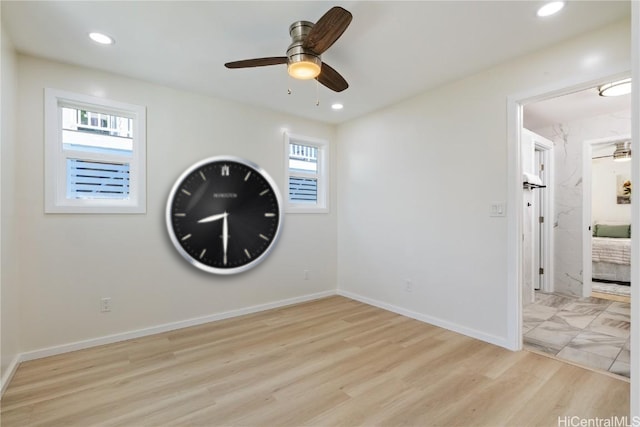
8:30
